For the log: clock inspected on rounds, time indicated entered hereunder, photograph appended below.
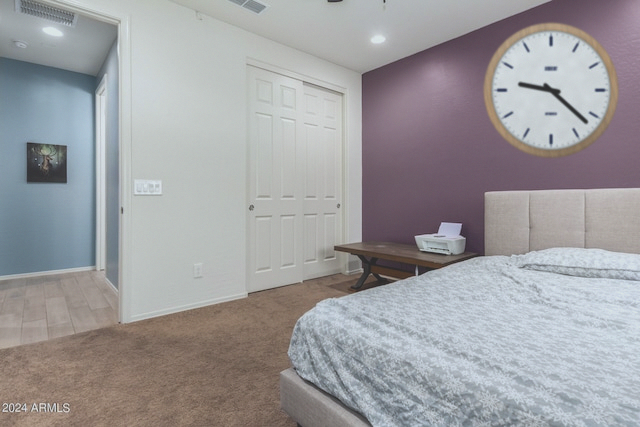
9:22
